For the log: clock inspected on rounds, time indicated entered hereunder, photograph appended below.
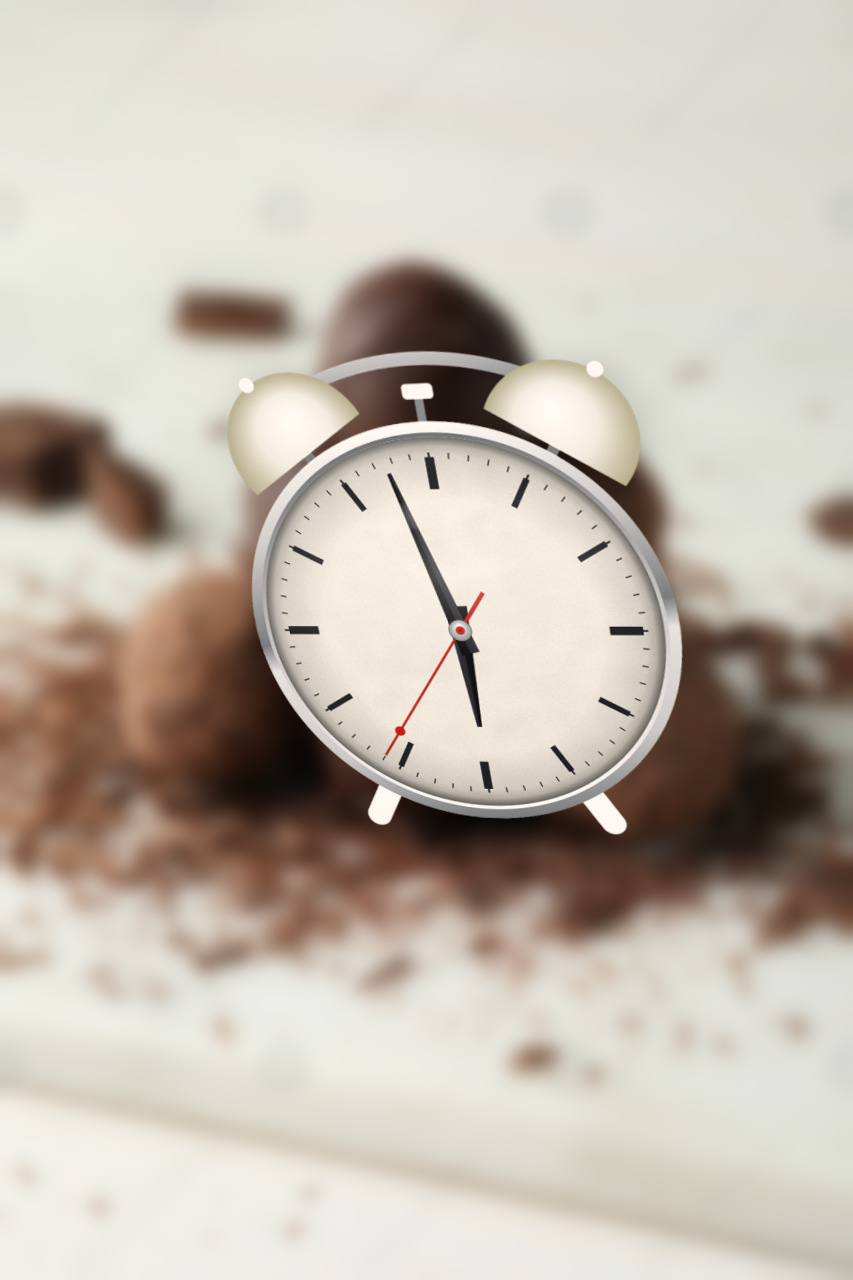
5:57:36
